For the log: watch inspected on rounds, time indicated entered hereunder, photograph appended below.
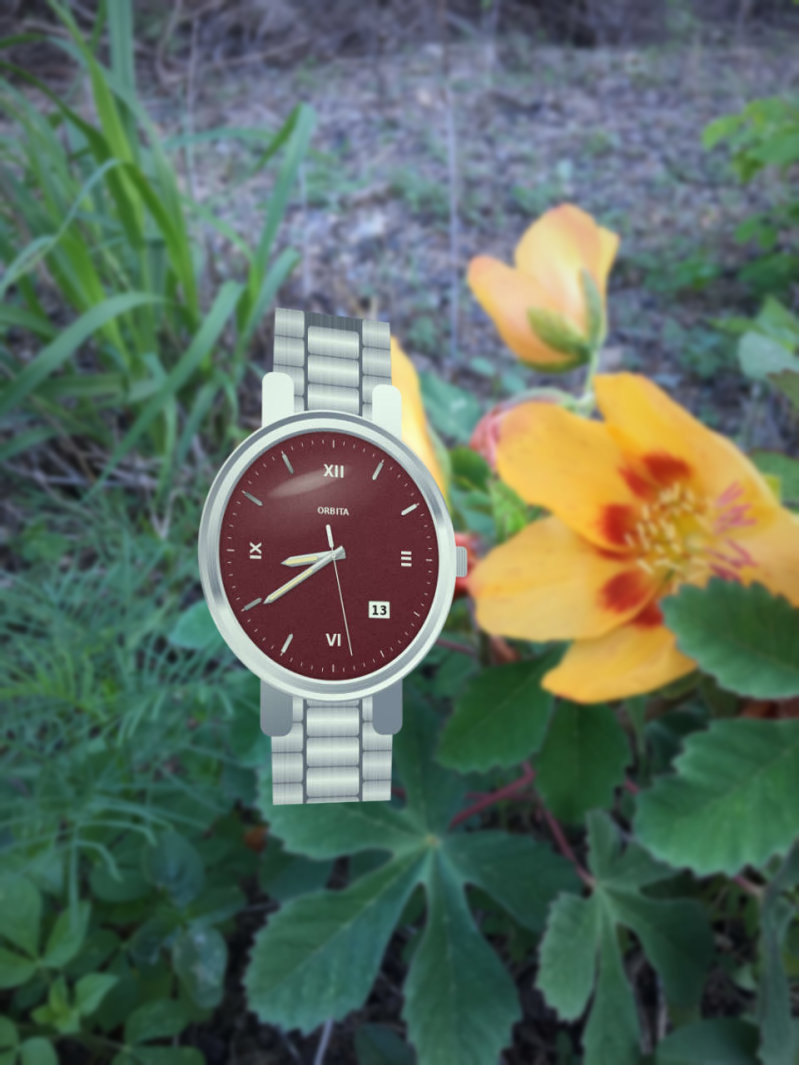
8:39:28
